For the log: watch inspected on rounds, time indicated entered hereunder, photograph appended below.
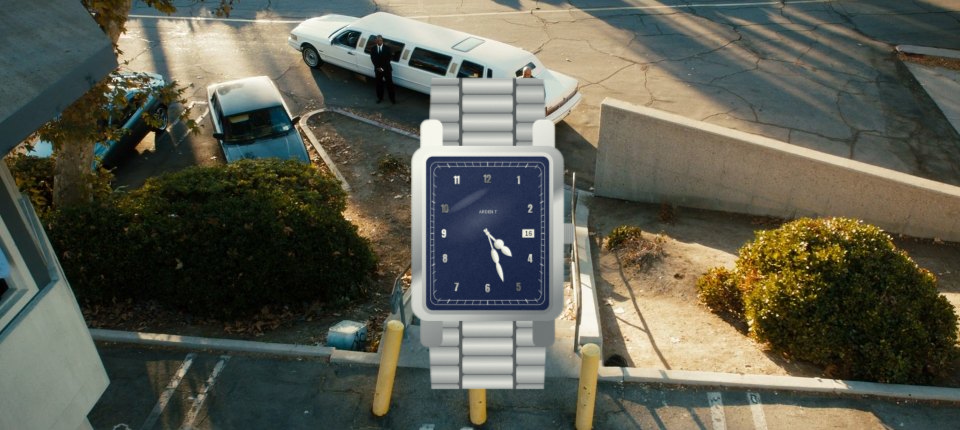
4:27
